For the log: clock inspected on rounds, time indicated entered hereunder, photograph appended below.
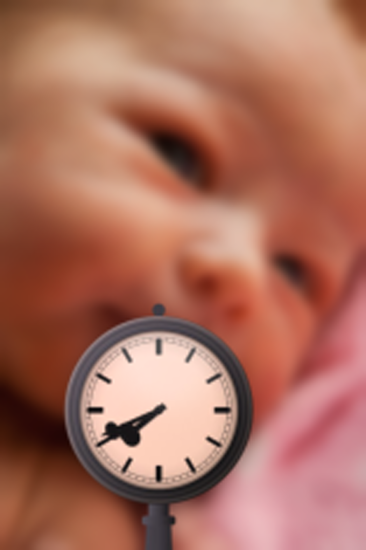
7:41
